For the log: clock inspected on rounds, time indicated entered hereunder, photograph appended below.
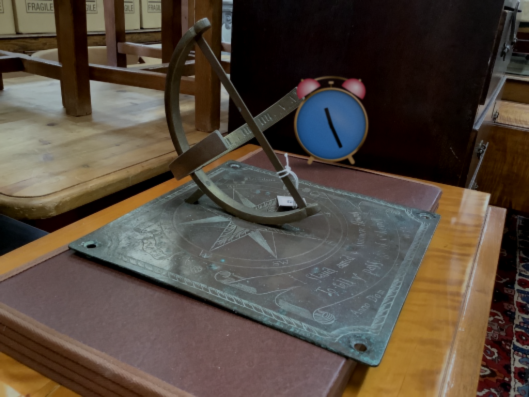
11:26
